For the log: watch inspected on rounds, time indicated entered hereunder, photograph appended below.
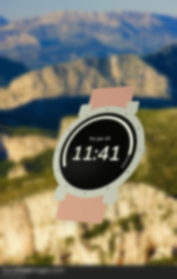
11:41
